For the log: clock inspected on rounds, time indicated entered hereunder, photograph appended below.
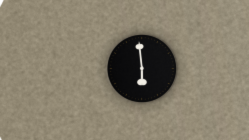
5:59
